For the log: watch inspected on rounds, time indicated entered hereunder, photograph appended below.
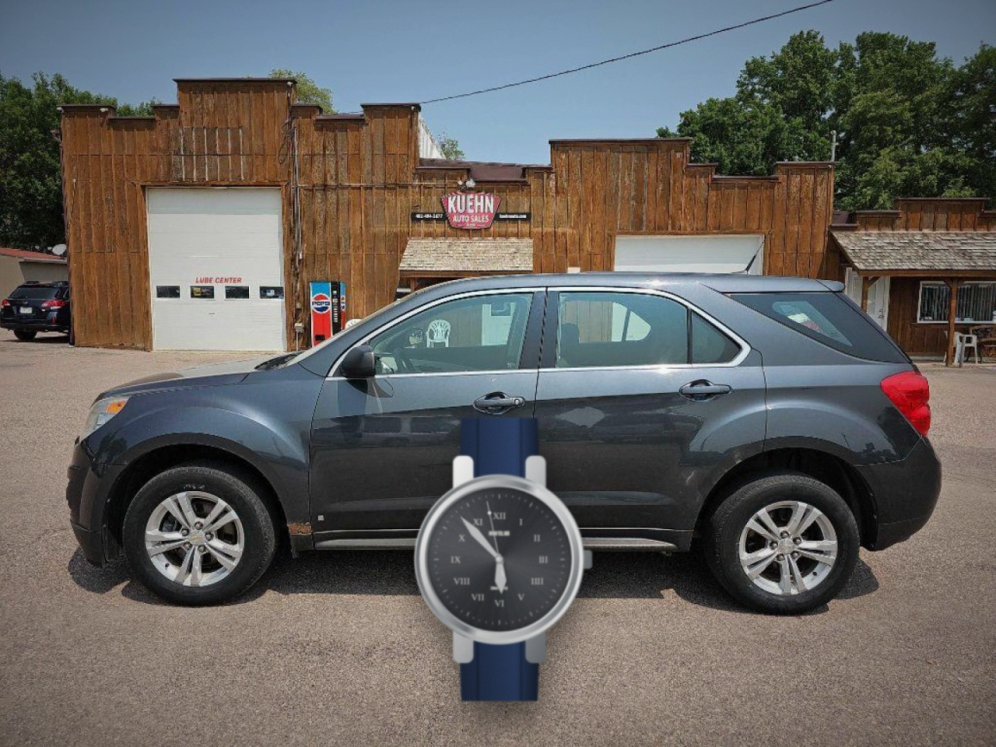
5:52:58
